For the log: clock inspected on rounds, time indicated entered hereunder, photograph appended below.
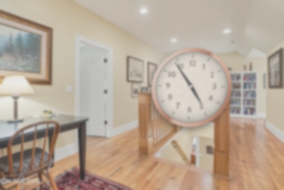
4:54
